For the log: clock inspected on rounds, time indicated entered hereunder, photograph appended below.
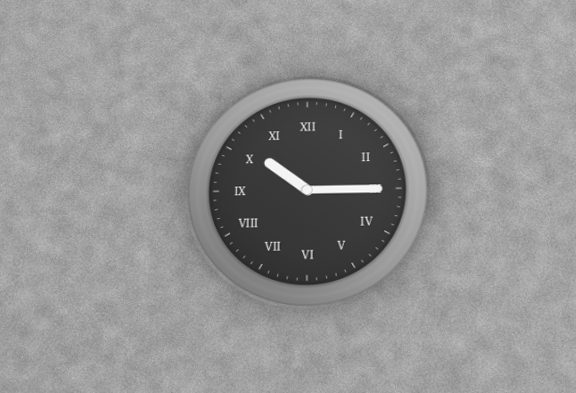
10:15
